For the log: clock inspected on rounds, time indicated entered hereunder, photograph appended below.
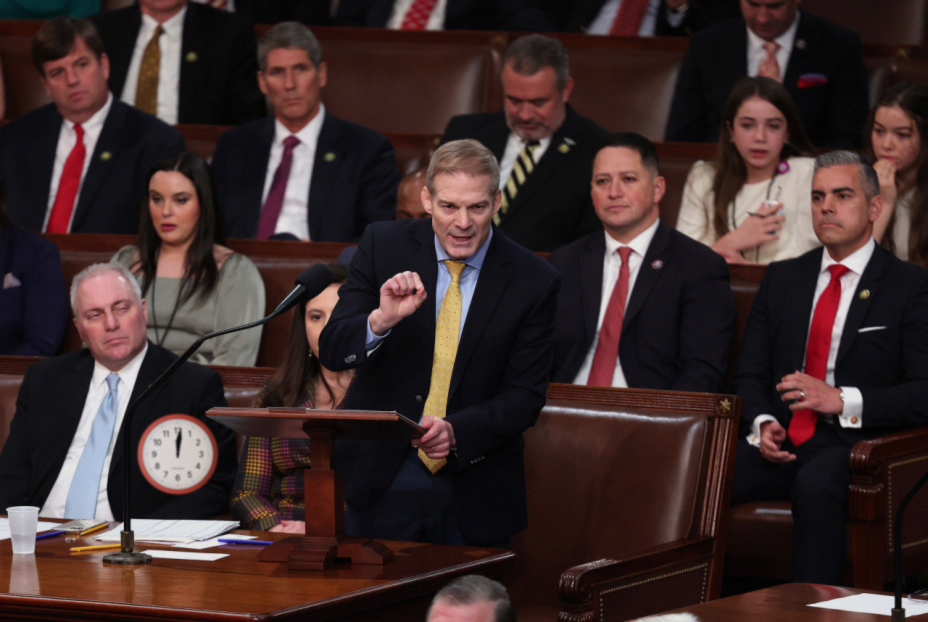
12:01
